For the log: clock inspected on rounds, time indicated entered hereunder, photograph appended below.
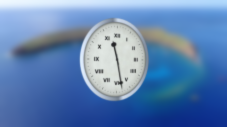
11:28
